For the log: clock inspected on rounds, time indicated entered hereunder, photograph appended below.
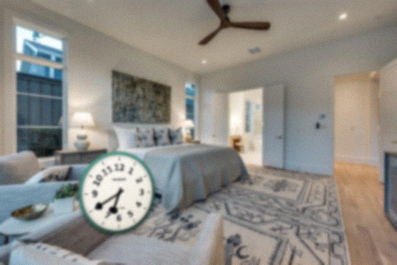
6:40
